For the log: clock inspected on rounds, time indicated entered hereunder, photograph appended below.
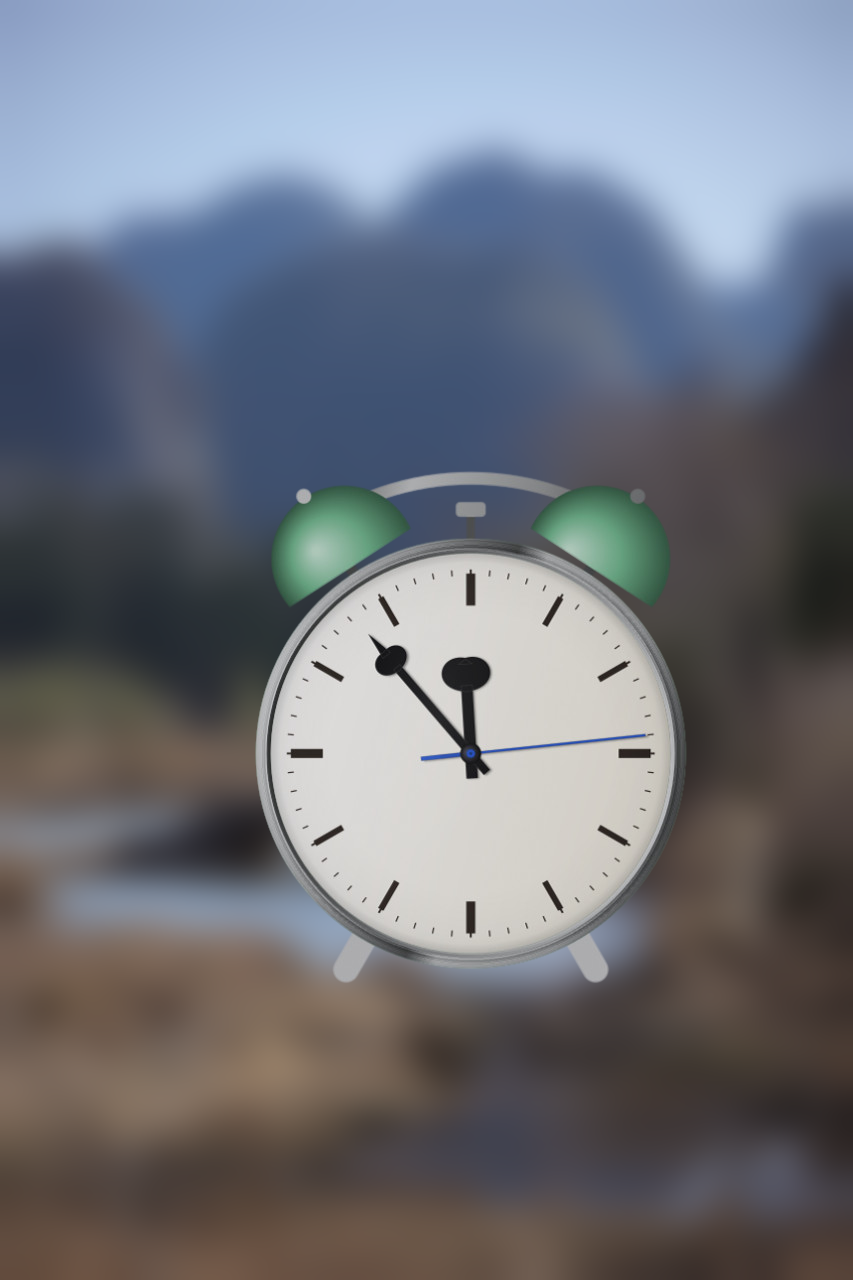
11:53:14
